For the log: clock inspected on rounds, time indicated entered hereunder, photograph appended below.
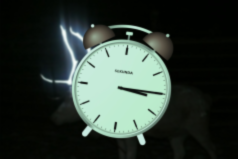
3:15
